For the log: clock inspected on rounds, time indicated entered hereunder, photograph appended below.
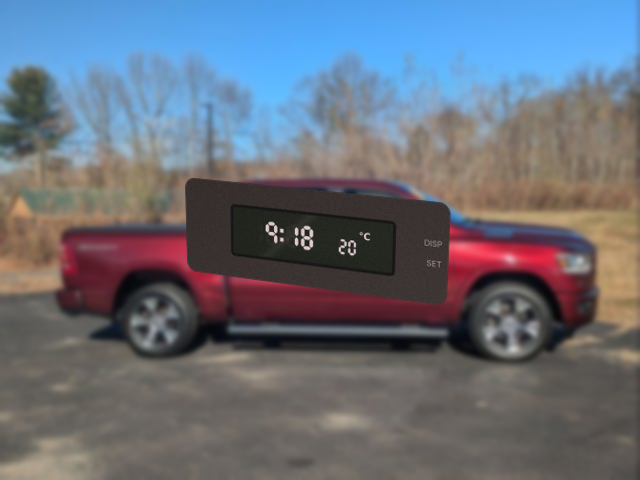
9:18
